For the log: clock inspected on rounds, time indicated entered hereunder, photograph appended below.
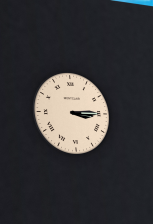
3:15
